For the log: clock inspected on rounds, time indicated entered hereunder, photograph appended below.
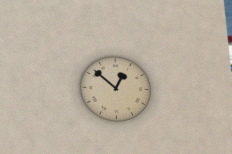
12:52
